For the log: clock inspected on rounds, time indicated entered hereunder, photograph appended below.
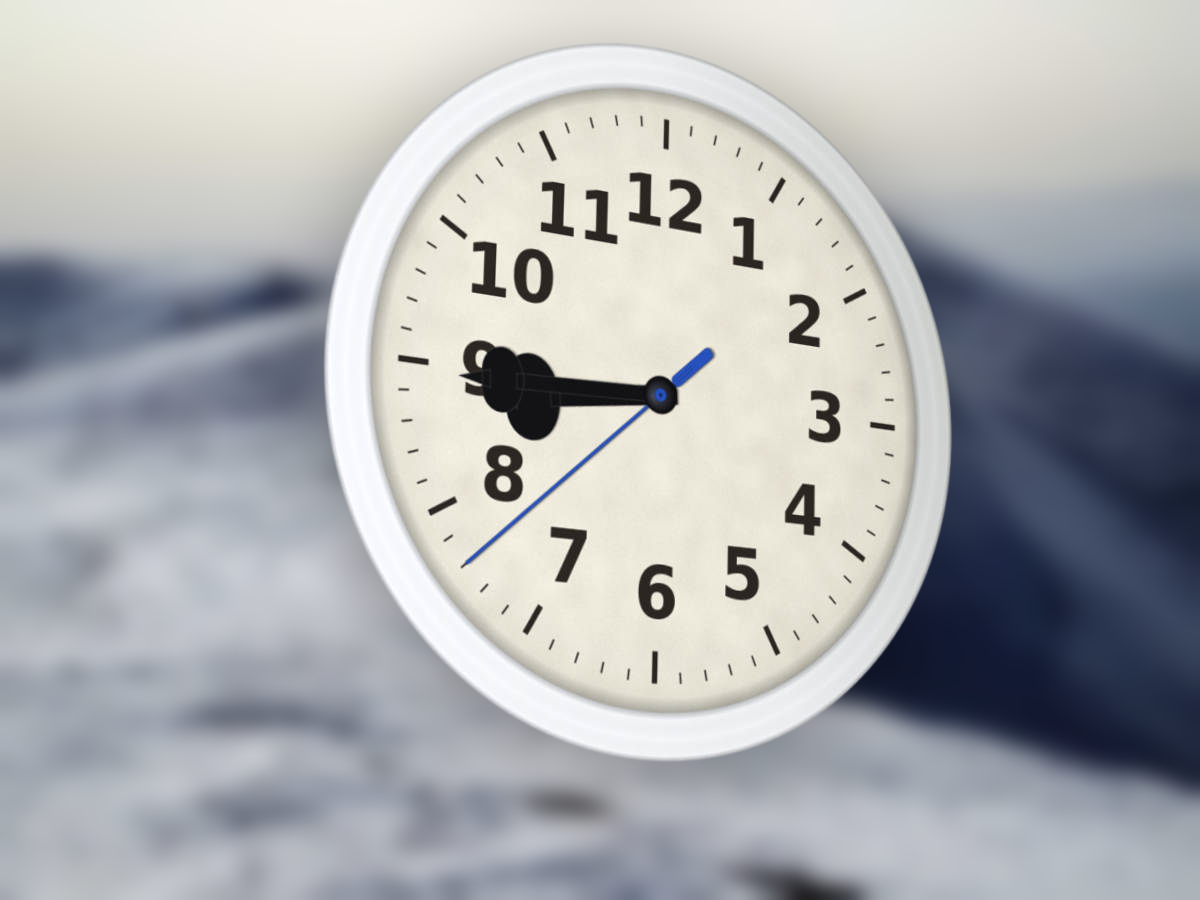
8:44:38
